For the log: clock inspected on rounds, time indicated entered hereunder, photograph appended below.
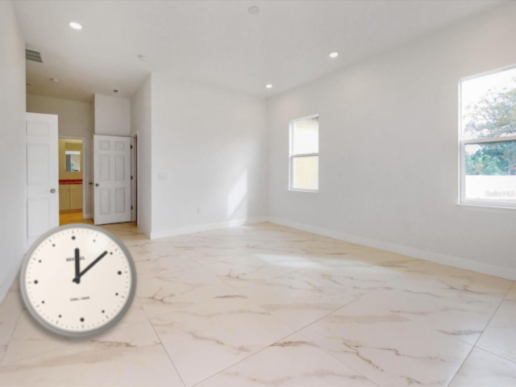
12:09
